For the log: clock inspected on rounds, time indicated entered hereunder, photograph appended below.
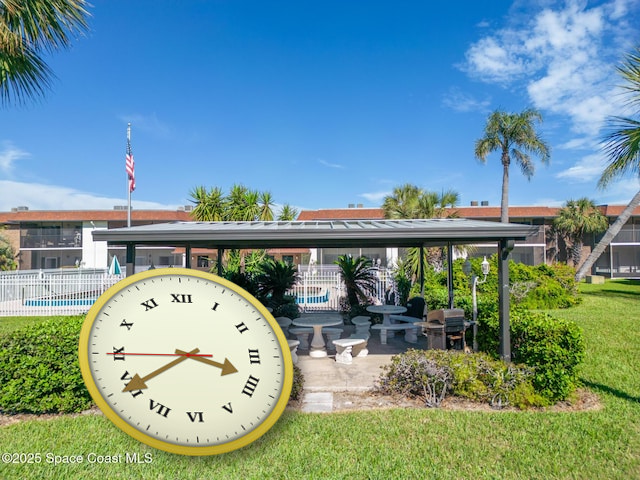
3:39:45
